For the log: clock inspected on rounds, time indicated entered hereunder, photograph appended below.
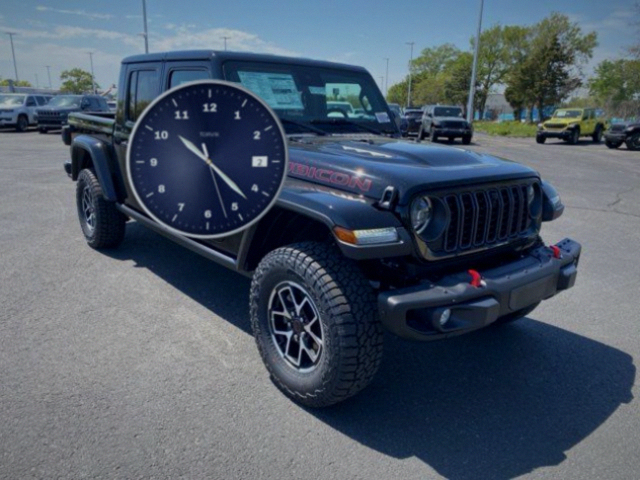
10:22:27
